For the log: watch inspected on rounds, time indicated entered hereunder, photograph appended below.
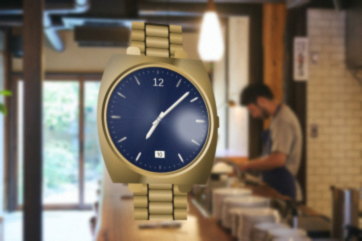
7:08
